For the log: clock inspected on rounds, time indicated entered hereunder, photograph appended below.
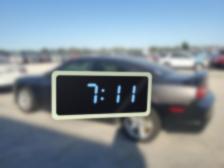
7:11
